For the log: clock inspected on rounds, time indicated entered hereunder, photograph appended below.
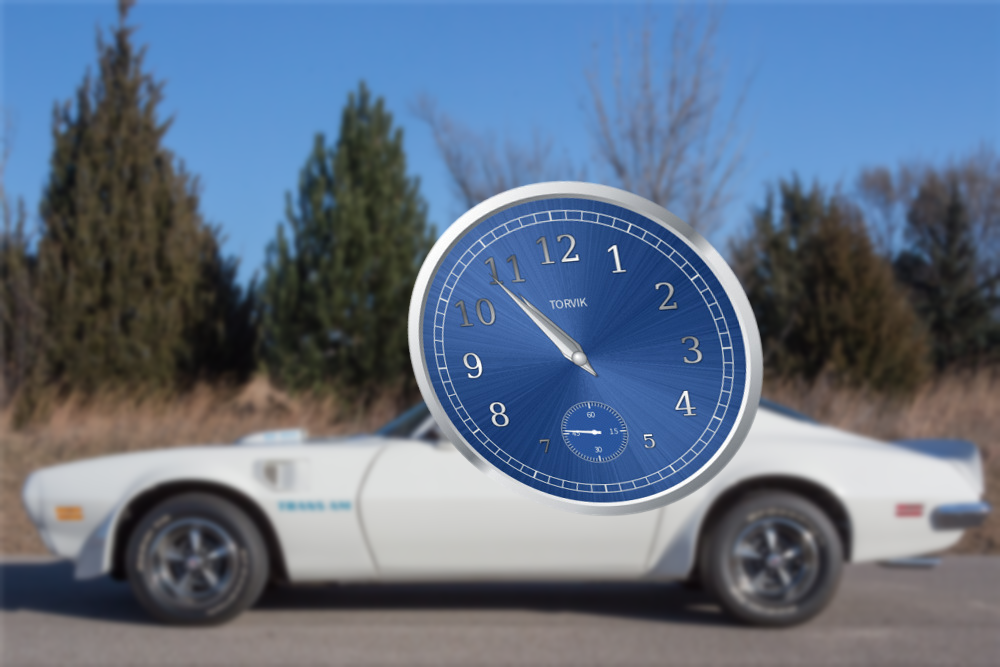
10:53:46
